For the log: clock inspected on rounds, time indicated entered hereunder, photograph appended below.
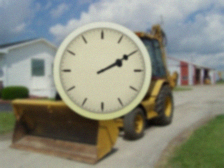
2:10
